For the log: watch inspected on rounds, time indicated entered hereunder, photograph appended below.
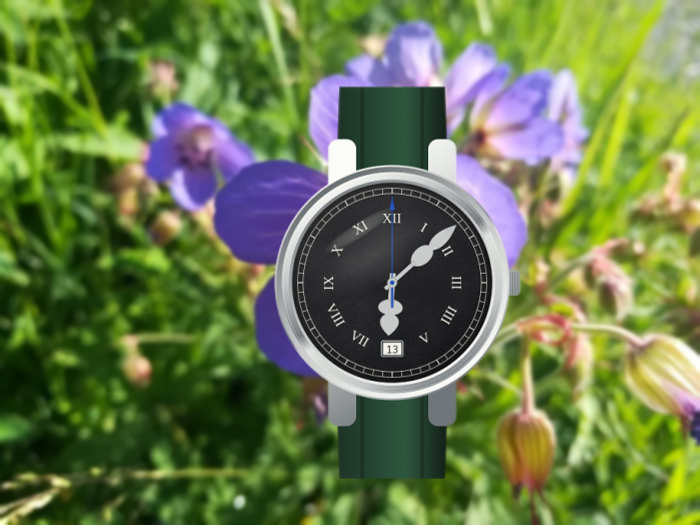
6:08:00
